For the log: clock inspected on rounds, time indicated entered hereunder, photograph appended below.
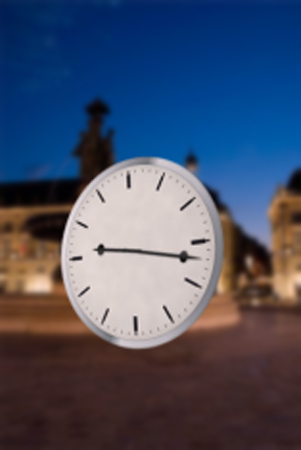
9:17
